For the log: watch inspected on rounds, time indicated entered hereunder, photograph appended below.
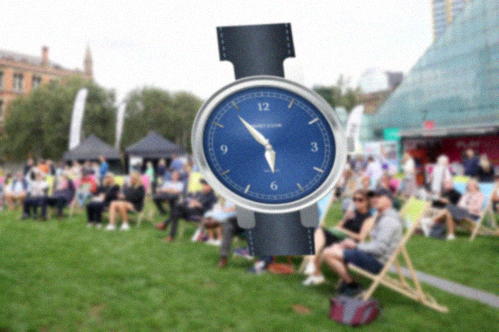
5:54
